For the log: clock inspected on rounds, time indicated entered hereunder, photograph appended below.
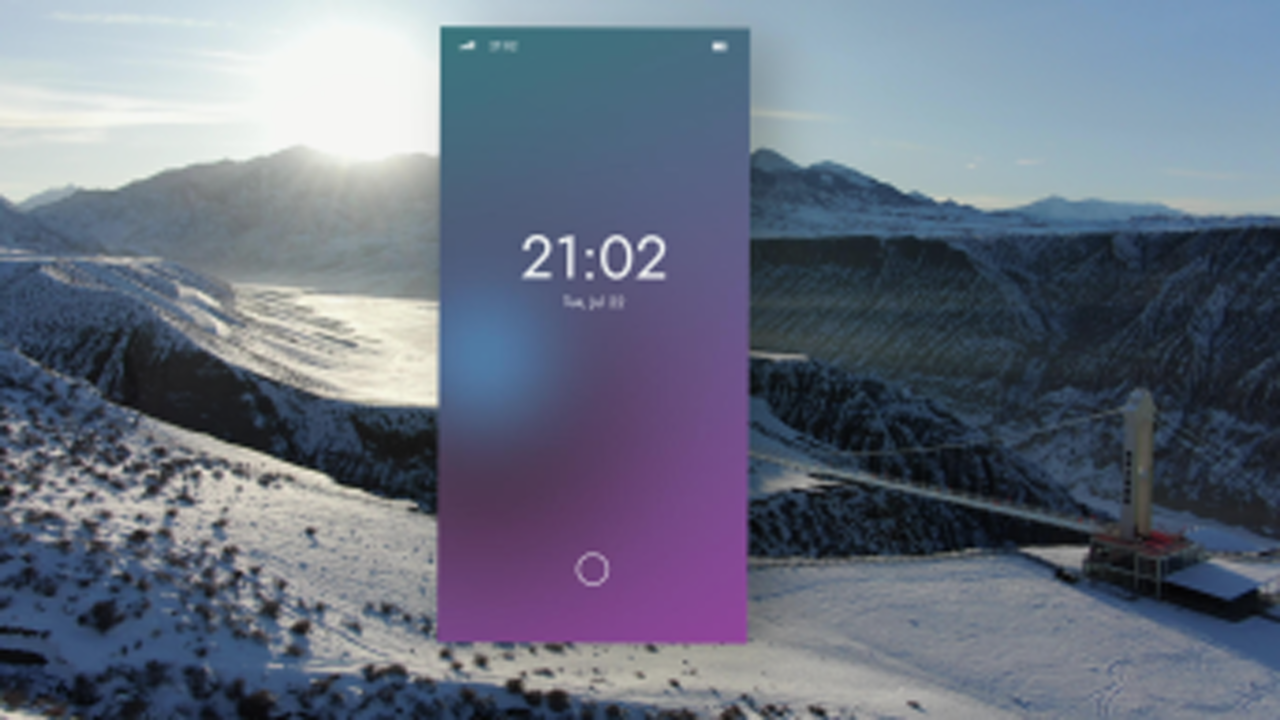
21:02
